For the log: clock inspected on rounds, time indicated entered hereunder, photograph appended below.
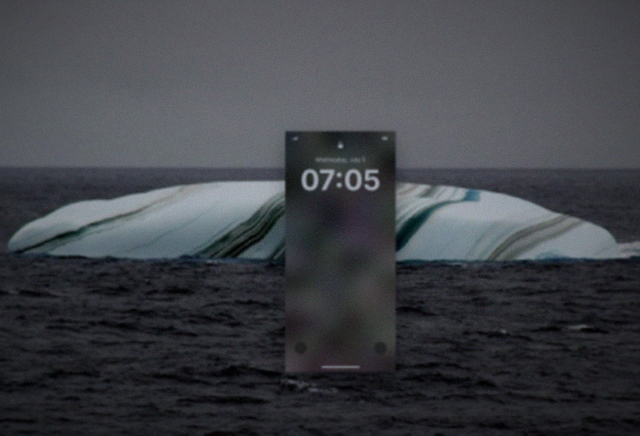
7:05
